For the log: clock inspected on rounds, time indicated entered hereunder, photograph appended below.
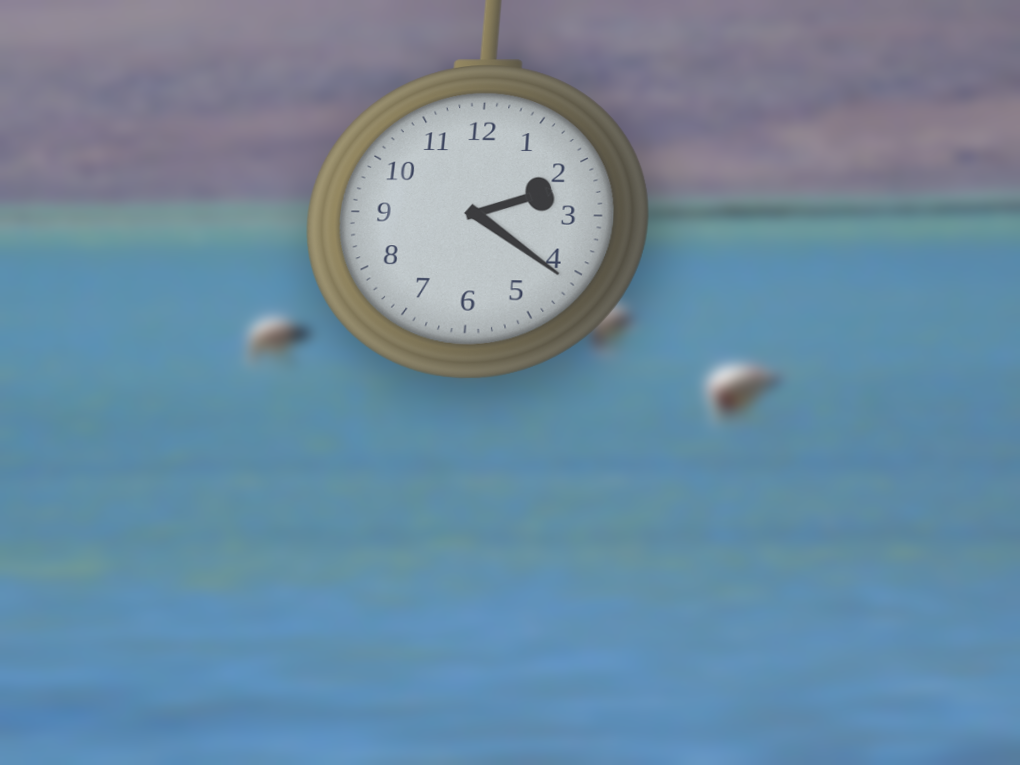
2:21
